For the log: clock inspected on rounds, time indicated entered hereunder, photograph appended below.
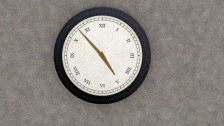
4:53
